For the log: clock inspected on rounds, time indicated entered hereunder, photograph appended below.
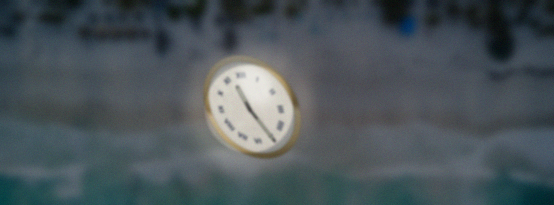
11:25
